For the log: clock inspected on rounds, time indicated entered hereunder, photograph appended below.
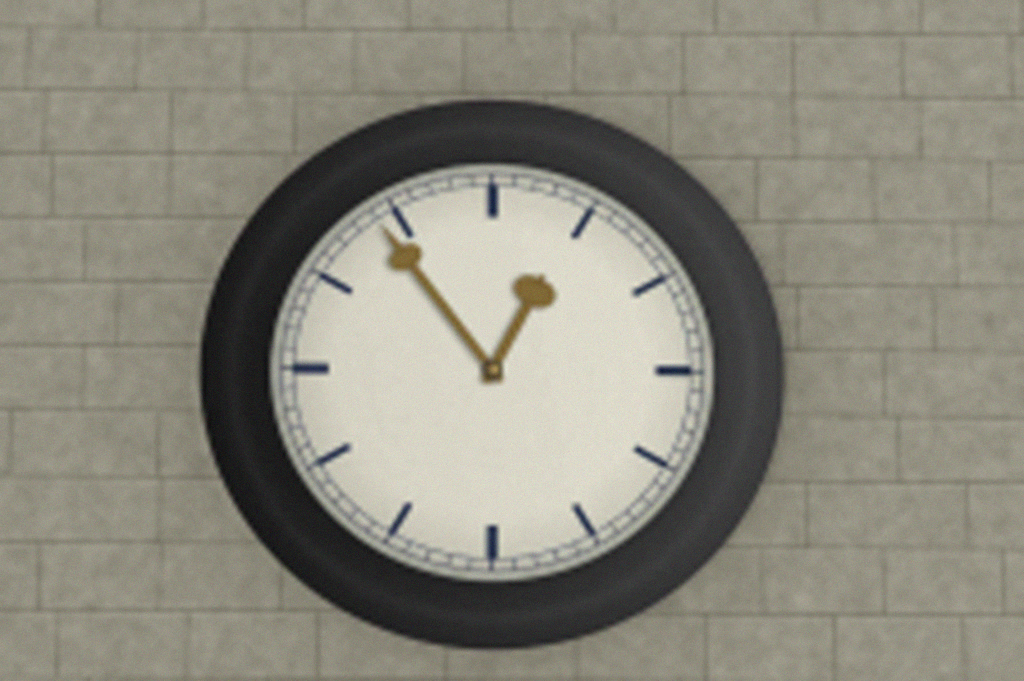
12:54
